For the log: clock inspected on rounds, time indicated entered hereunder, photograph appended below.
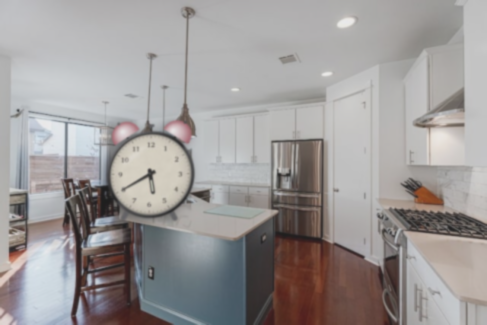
5:40
